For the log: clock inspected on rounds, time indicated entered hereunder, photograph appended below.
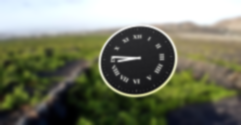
8:46
